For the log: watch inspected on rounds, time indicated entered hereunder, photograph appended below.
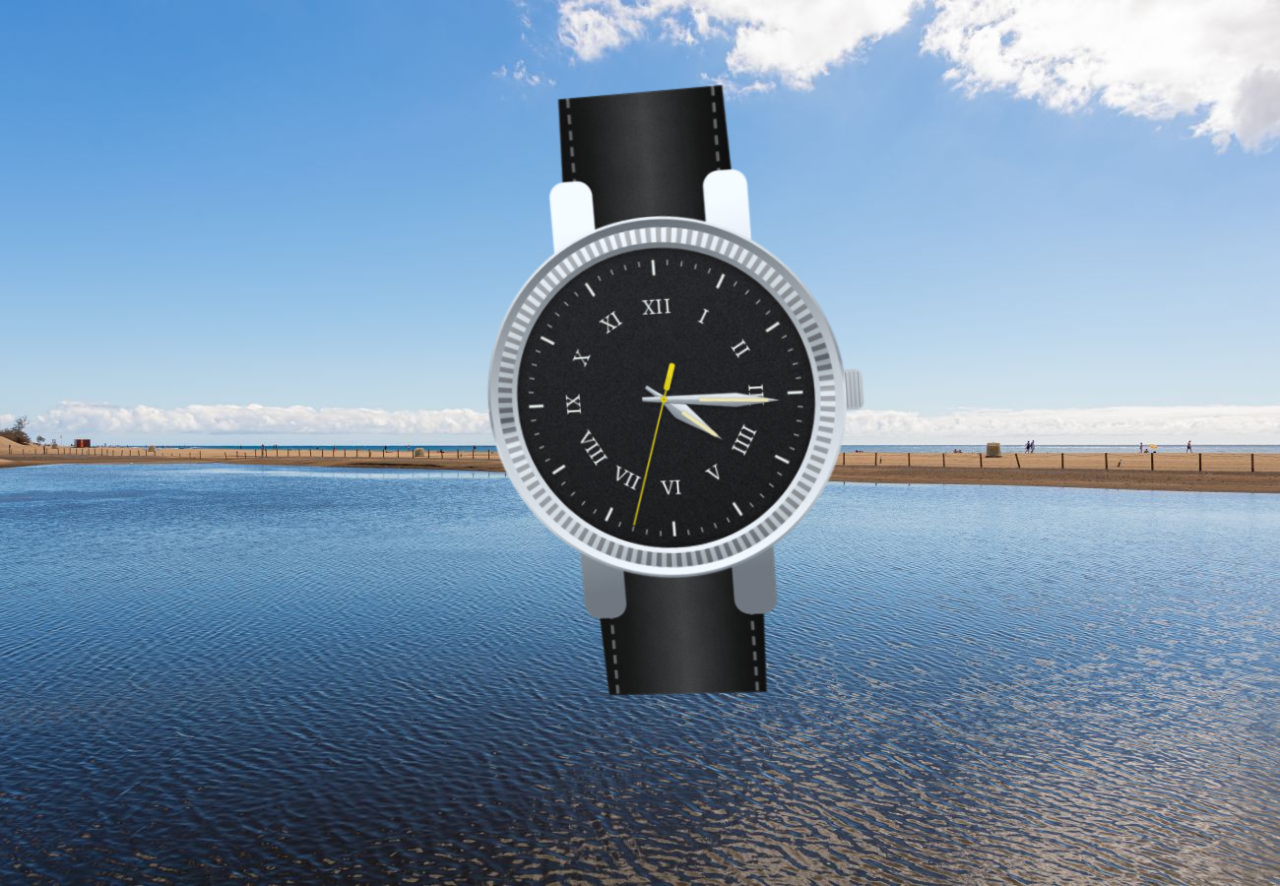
4:15:33
